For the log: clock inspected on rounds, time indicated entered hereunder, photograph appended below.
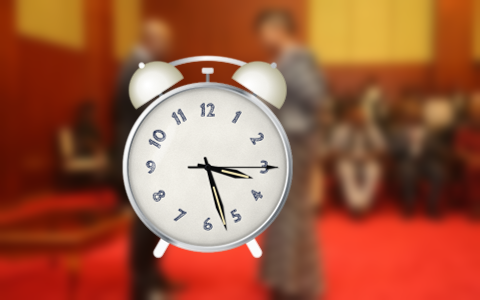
3:27:15
